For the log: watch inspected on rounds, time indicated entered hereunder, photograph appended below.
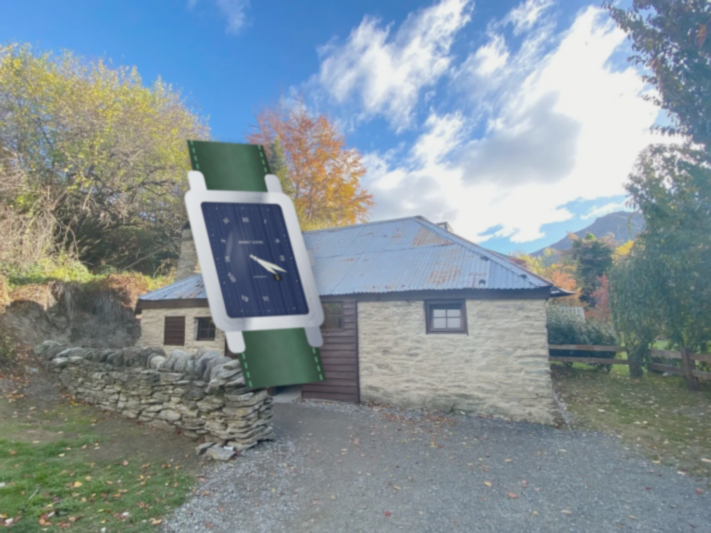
4:19
